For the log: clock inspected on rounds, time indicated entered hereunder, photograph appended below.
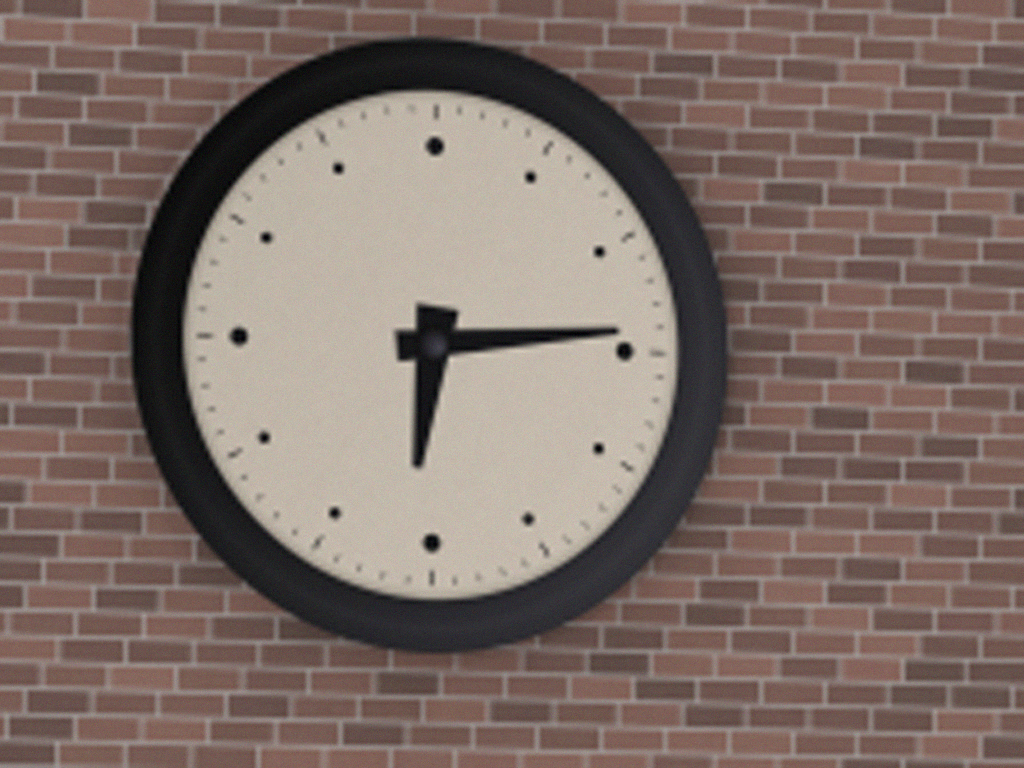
6:14
